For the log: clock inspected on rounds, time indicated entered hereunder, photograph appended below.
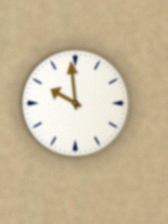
9:59
